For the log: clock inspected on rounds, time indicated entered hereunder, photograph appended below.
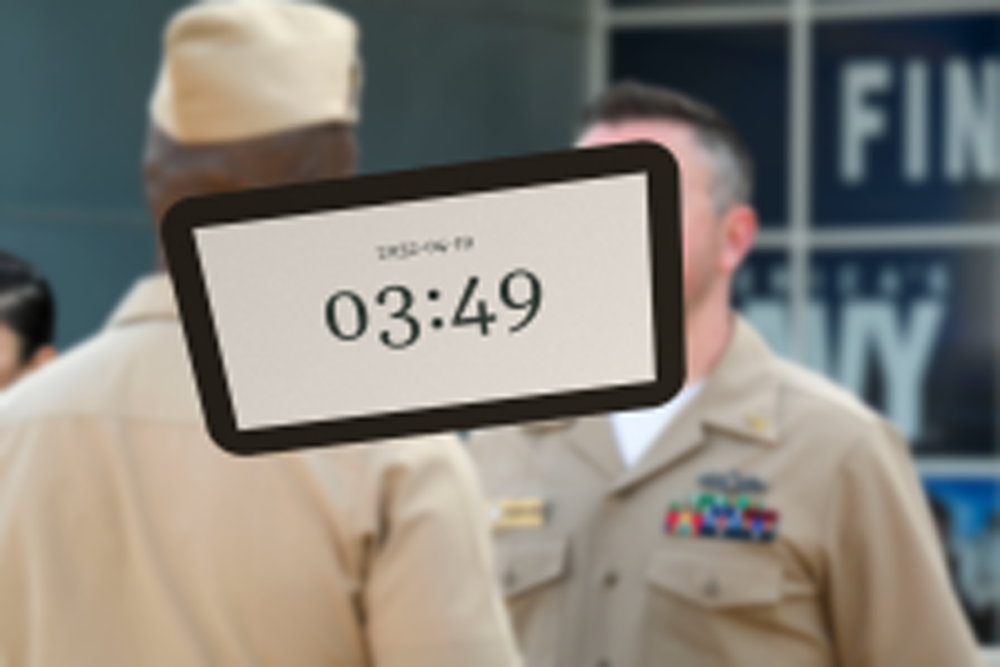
3:49
